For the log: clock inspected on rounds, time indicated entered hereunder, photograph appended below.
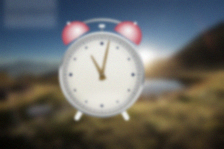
11:02
